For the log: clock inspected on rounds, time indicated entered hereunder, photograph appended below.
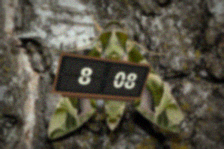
8:08
